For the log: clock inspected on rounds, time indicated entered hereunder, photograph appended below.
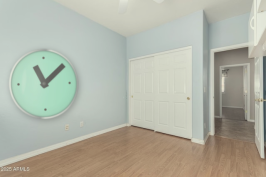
11:08
